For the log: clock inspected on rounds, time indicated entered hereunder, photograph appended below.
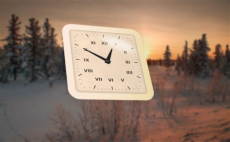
12:50
